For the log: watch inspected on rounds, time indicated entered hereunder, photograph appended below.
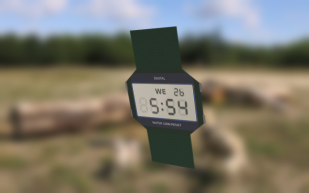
5:54
